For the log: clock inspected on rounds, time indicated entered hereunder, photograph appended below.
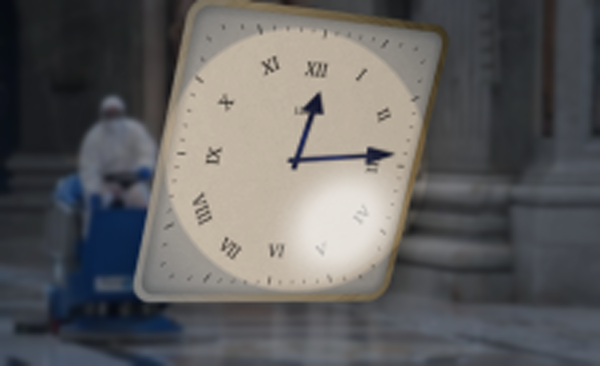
12:14
